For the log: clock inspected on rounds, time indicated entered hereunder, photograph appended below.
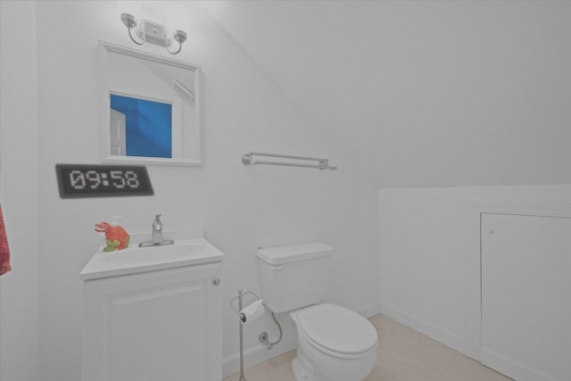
9:58
